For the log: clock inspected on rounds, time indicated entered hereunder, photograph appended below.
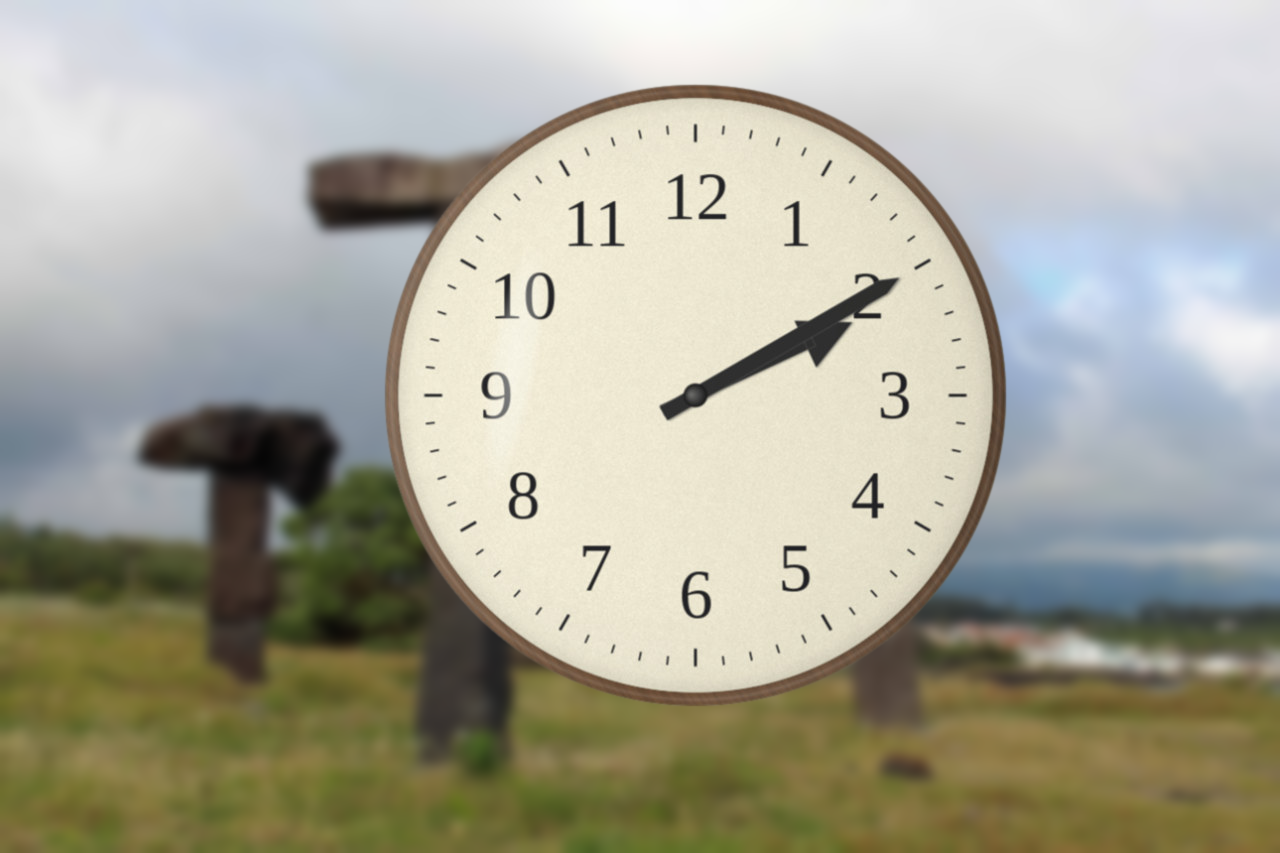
2:10
